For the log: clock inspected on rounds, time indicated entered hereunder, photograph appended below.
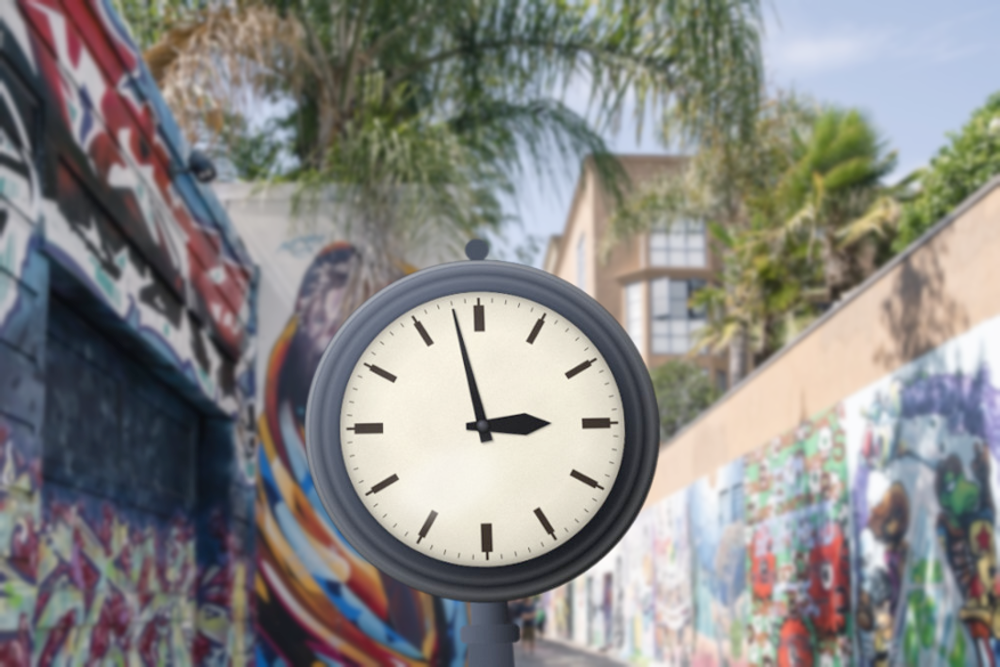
2:58
